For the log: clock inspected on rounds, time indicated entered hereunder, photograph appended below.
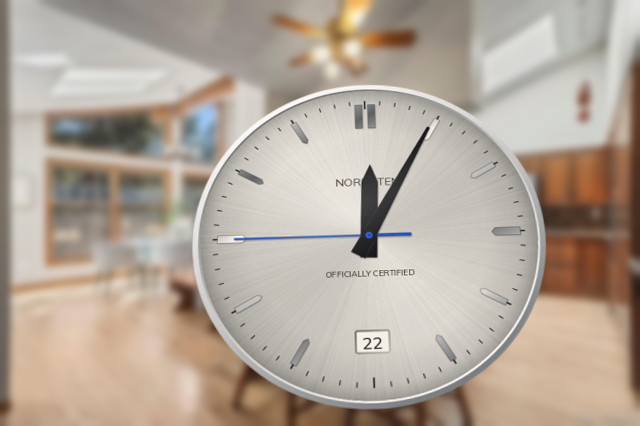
12:04:45
